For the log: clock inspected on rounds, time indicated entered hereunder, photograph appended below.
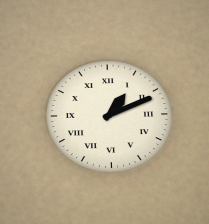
1:11
